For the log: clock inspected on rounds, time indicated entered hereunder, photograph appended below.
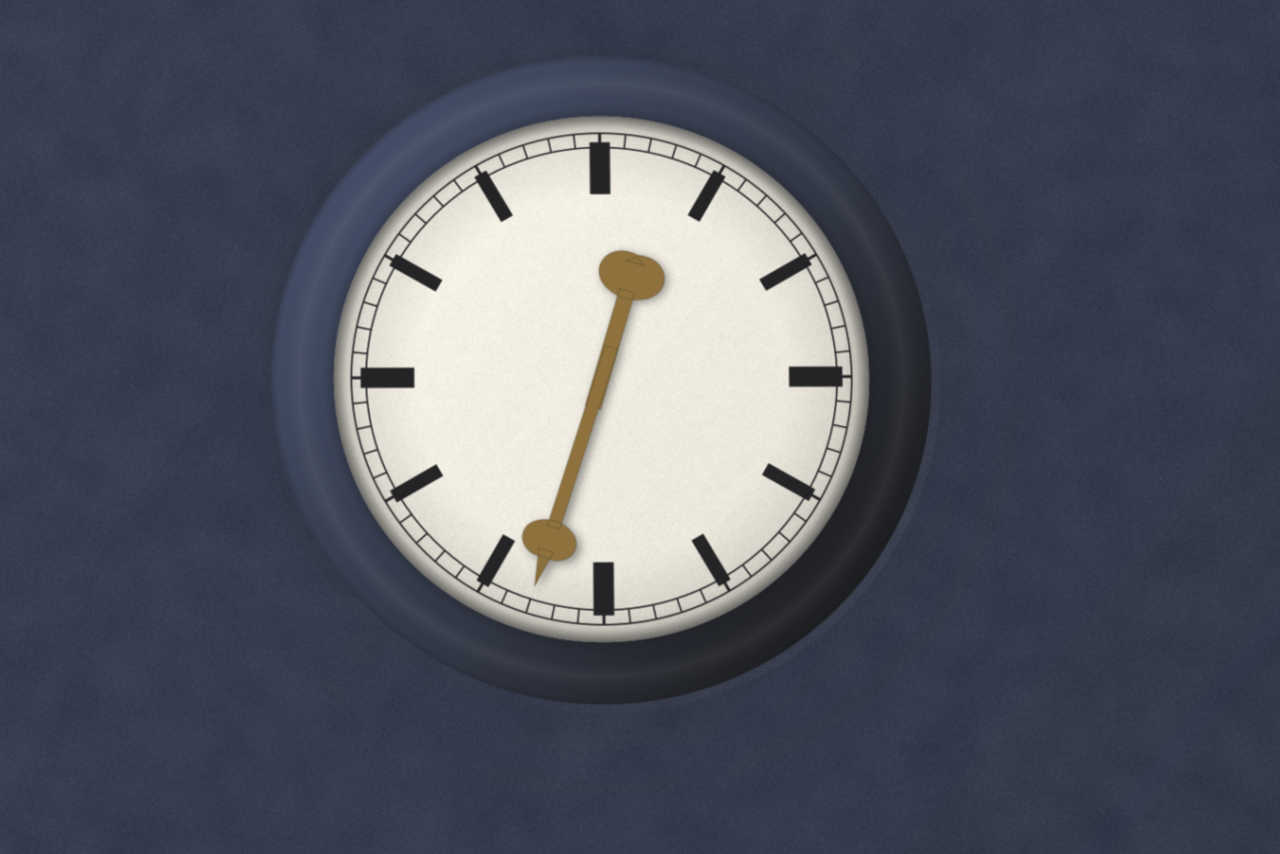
12:33
